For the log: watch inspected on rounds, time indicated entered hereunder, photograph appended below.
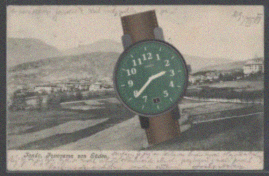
2:39
